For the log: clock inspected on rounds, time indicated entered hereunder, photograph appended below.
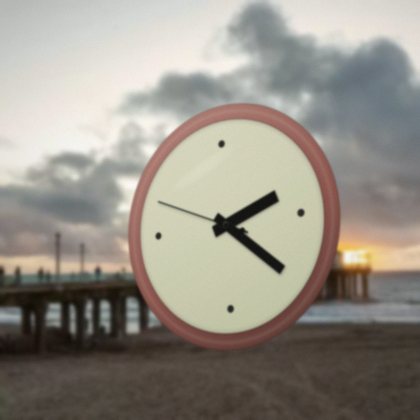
2:21:49
